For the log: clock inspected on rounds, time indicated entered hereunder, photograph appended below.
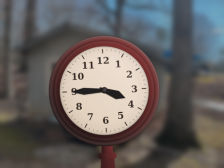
3:45
